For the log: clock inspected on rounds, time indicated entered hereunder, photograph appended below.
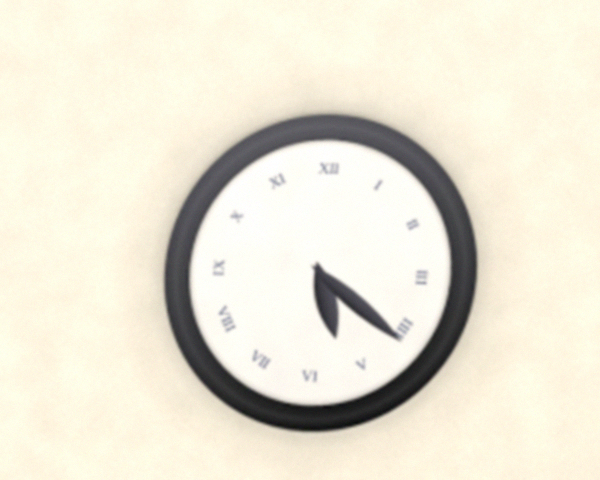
5:21
